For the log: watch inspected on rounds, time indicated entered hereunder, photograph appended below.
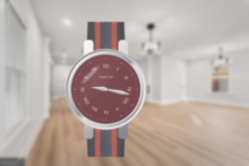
9:17
